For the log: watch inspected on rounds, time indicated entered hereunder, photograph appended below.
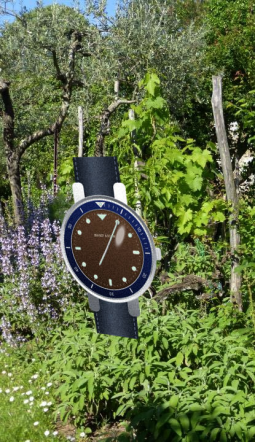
7:05
